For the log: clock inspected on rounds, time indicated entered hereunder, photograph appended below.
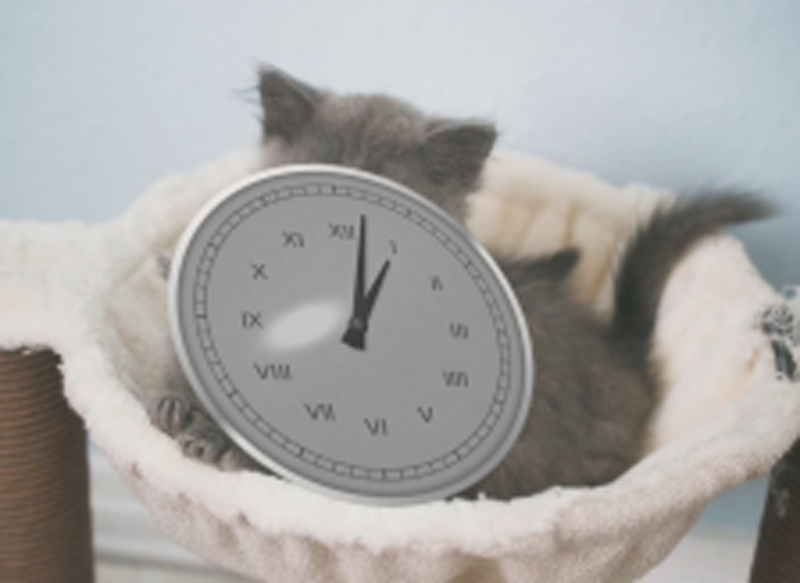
1:02
